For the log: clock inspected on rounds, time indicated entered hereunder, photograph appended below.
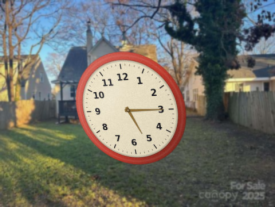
5:15
